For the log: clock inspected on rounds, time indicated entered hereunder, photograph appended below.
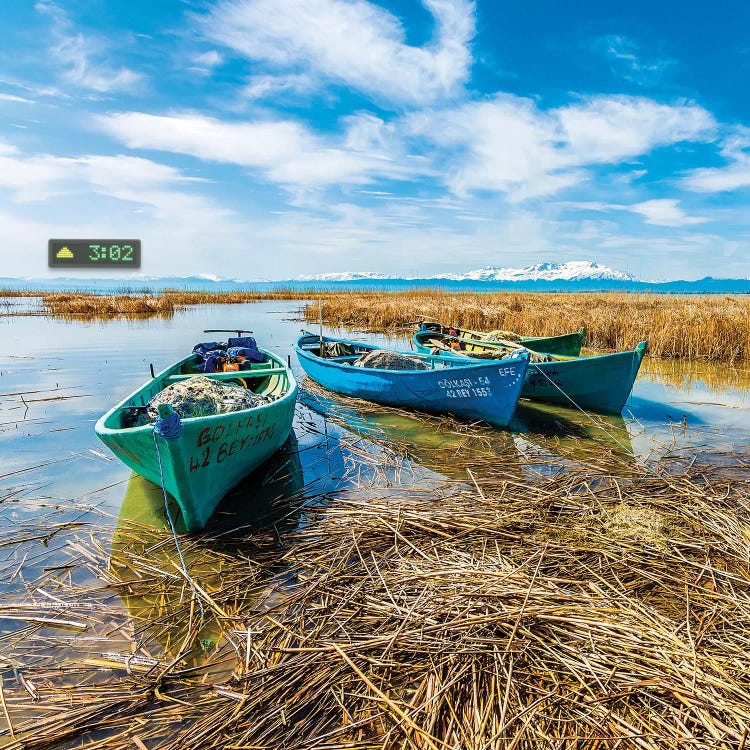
3:02
